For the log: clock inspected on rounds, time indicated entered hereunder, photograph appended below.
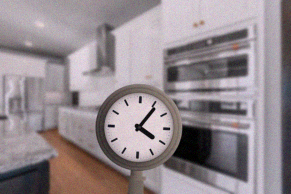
4:06
